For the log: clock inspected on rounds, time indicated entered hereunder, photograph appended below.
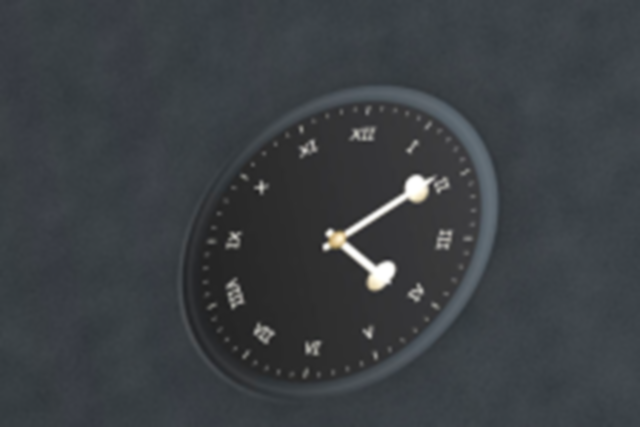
4:09
